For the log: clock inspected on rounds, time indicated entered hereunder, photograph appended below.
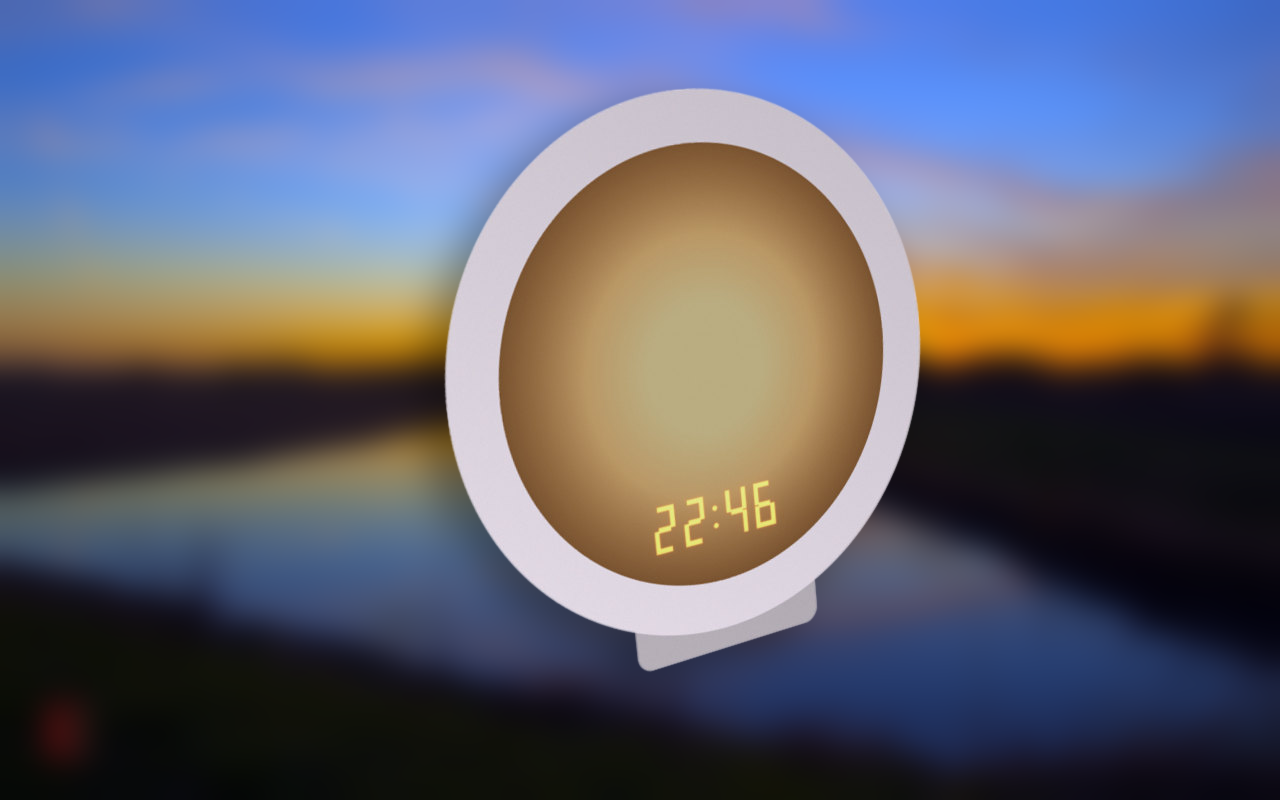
22:46
